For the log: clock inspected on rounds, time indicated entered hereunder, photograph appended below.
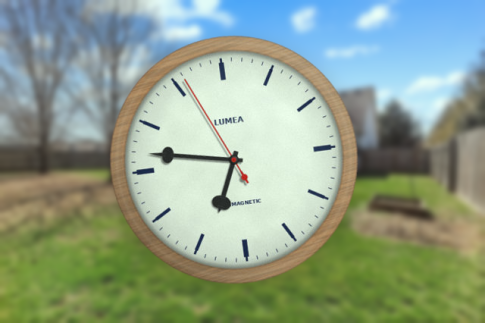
6:46:56
